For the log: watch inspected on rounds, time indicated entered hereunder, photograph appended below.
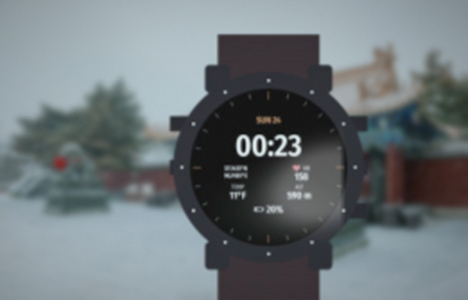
0:23
